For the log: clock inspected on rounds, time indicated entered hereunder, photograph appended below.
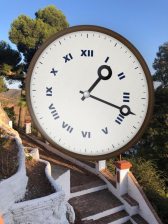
1:18
